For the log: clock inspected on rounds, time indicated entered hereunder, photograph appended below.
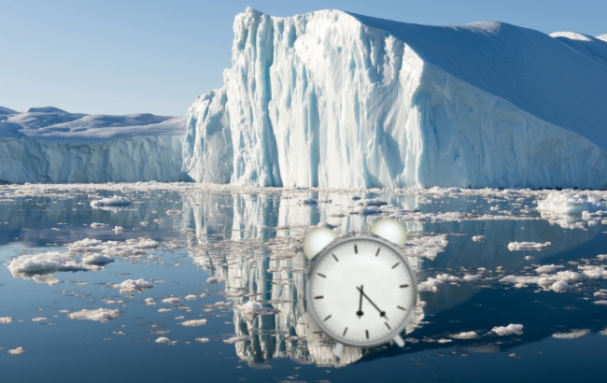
6:24
